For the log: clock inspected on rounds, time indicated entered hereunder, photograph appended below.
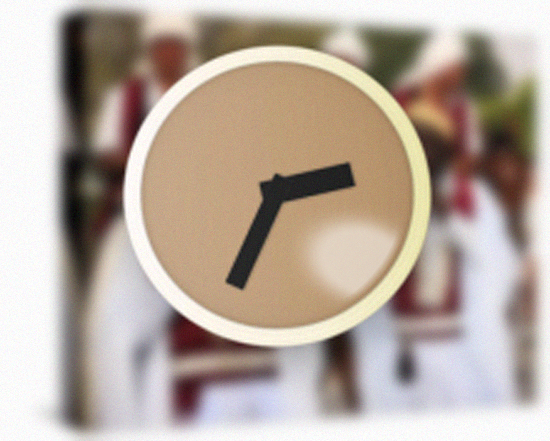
2:34
